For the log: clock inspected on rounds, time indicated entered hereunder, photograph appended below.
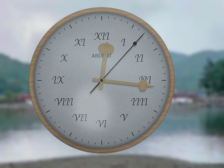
12:16:07
